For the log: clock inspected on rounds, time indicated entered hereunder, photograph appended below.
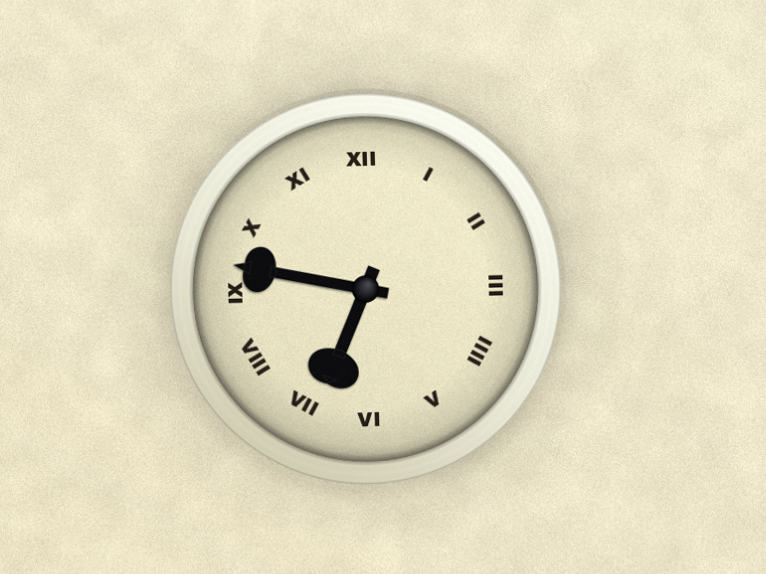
6:47
